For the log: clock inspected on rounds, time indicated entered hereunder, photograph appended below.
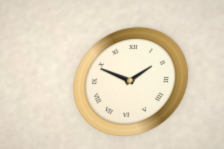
1:49
